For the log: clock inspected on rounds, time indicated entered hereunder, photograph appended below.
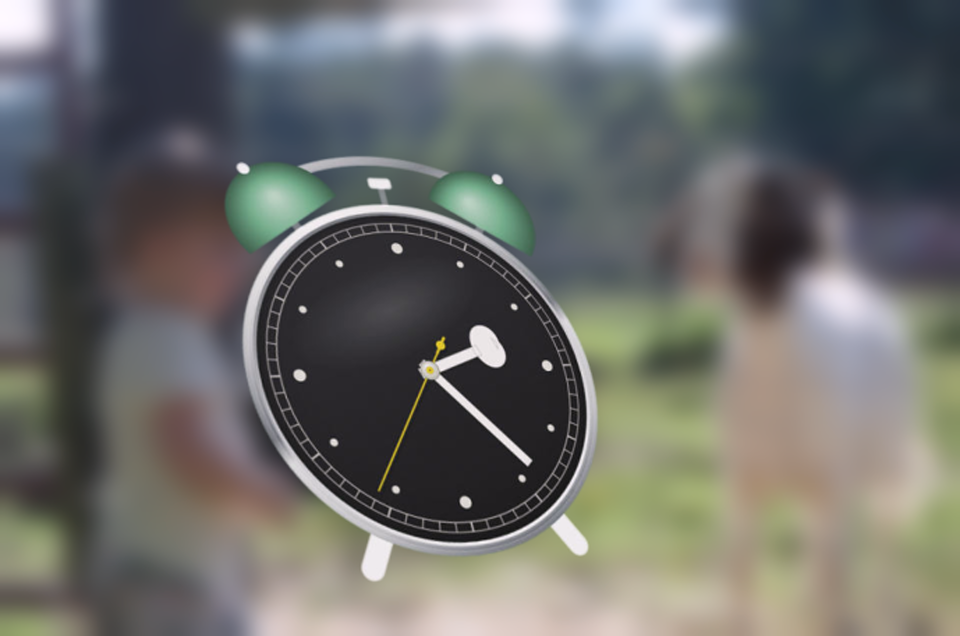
2:23:36
